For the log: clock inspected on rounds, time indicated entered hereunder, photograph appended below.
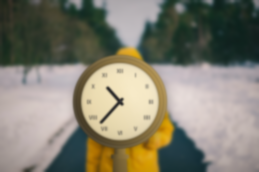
10:37
